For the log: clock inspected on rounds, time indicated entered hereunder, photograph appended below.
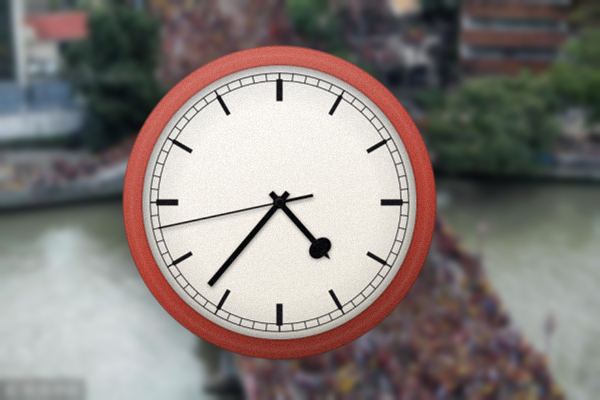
4:36:43
